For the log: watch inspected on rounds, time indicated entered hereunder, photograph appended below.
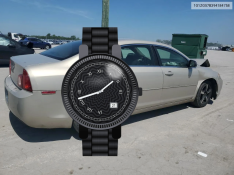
1:42
